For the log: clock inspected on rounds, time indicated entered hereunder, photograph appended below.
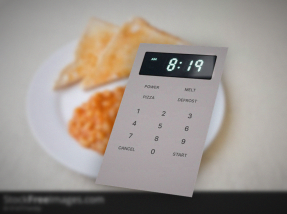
8:19
